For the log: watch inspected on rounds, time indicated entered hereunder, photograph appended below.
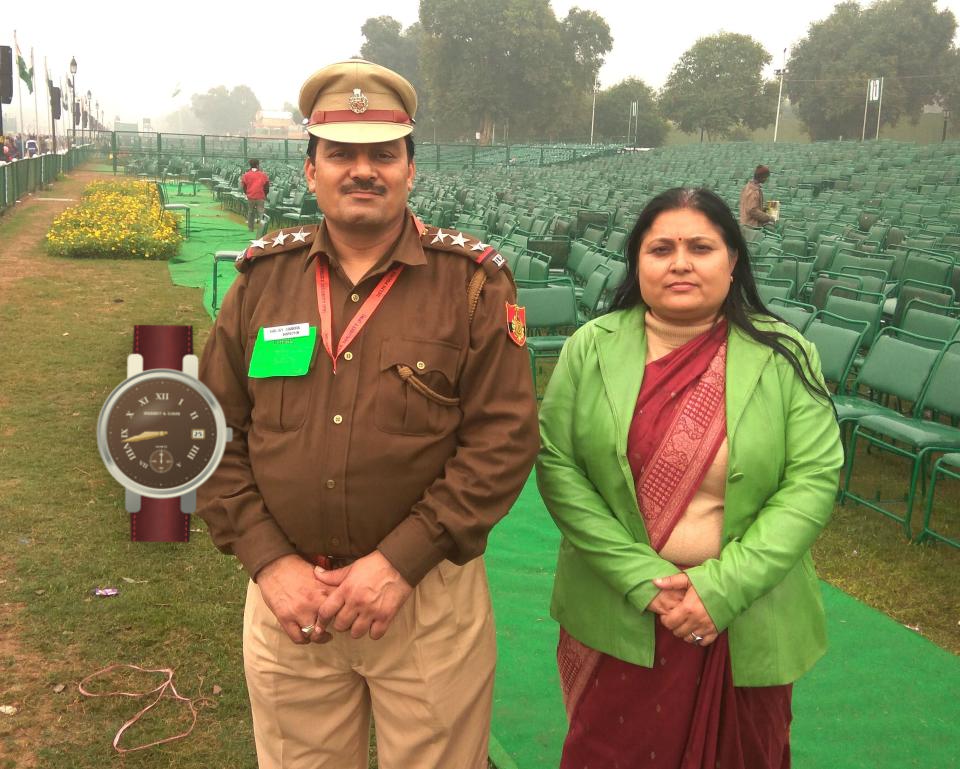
8:43
